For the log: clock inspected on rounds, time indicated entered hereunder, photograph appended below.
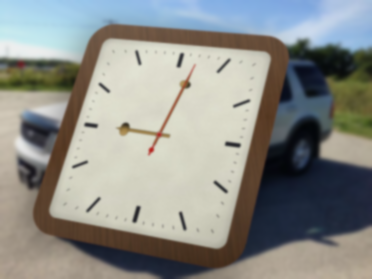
9:02:02
